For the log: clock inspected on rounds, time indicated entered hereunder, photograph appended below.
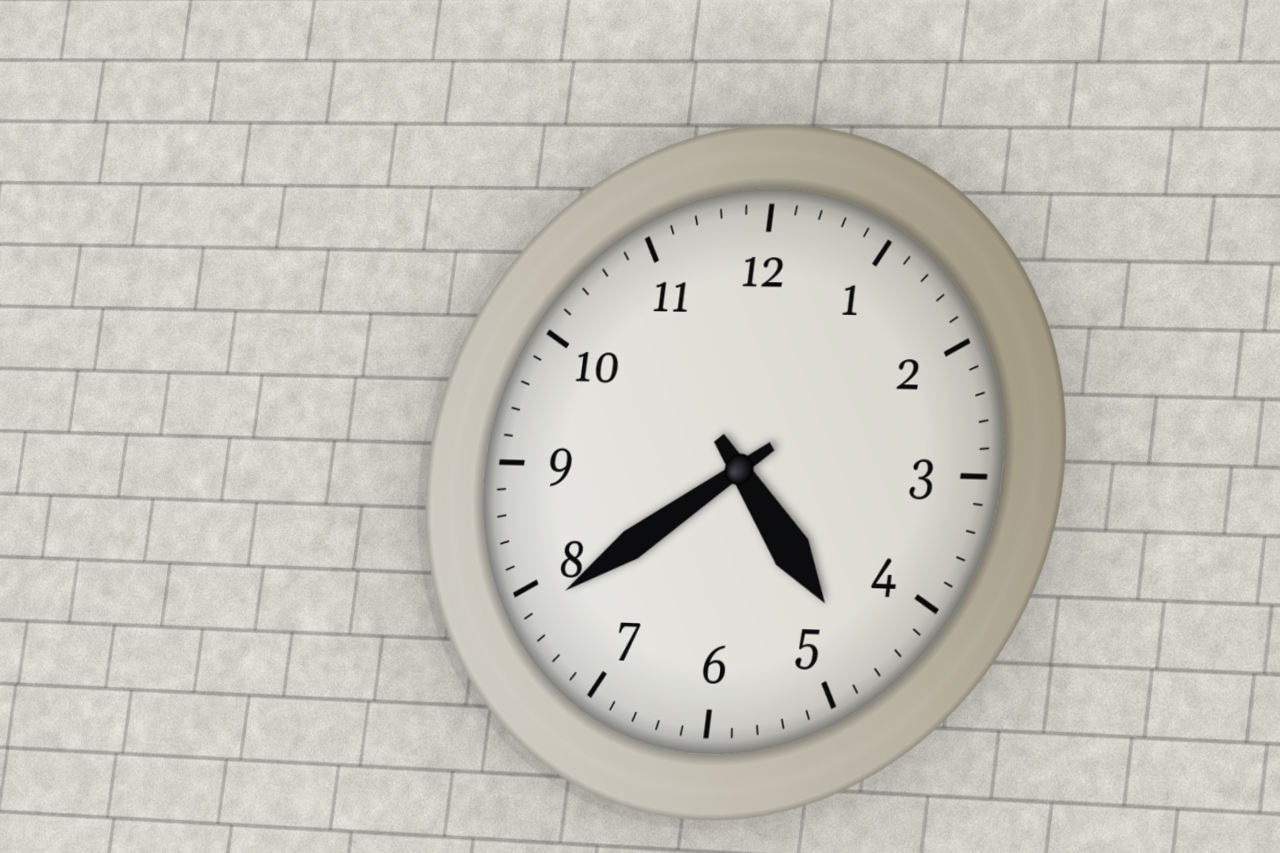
4:39
